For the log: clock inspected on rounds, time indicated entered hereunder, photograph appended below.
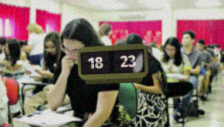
18:23
